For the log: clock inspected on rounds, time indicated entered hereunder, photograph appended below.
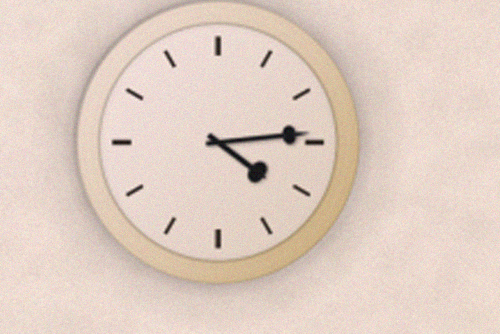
4:14
